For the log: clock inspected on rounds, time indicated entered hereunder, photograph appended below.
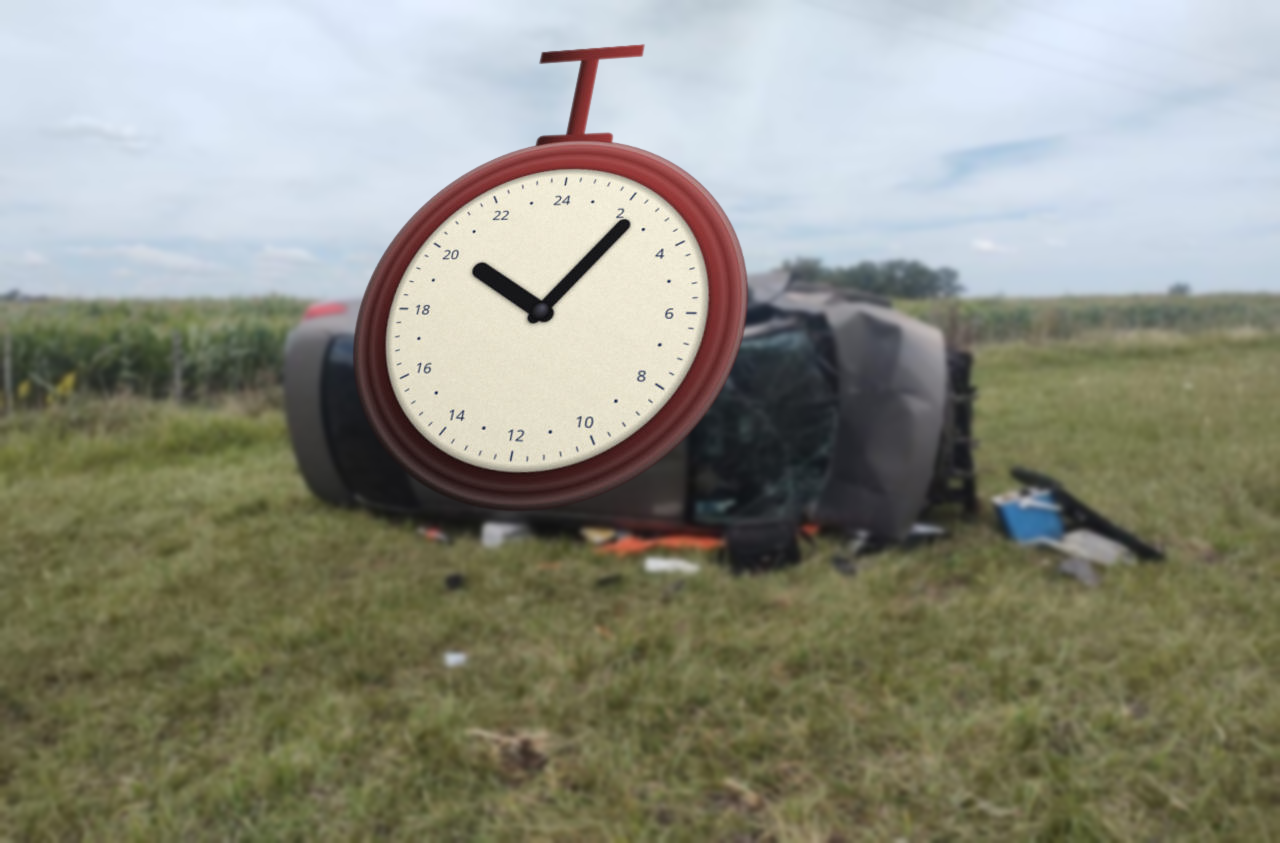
20:06
